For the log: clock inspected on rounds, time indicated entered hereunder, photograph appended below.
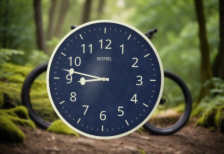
8:47
